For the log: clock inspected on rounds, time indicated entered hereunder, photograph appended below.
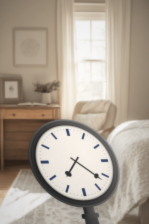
7:22
